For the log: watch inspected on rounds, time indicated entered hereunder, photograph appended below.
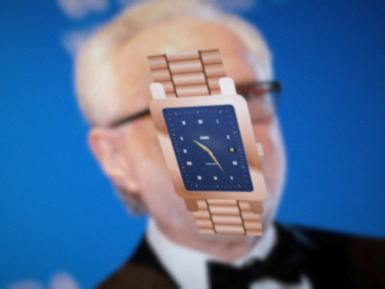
10:26
